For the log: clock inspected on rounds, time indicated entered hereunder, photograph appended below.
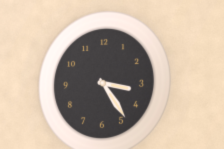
3:24
